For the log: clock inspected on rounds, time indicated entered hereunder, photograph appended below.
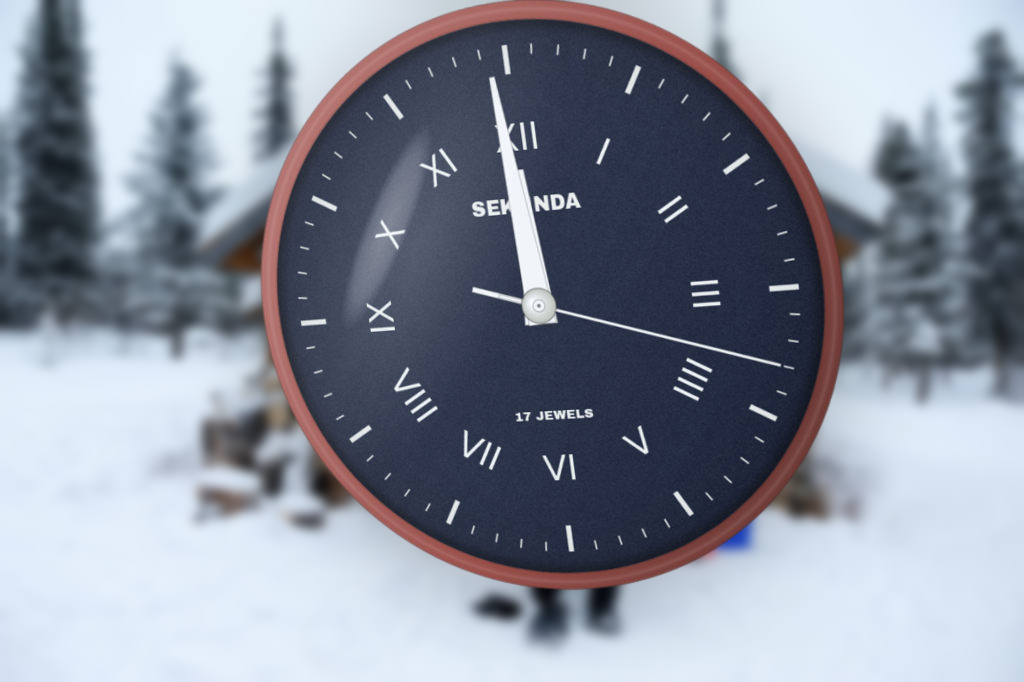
11:59:18
